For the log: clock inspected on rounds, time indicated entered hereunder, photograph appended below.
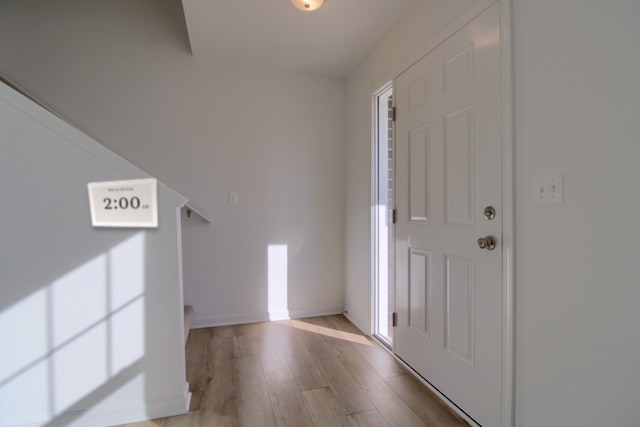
2:00
